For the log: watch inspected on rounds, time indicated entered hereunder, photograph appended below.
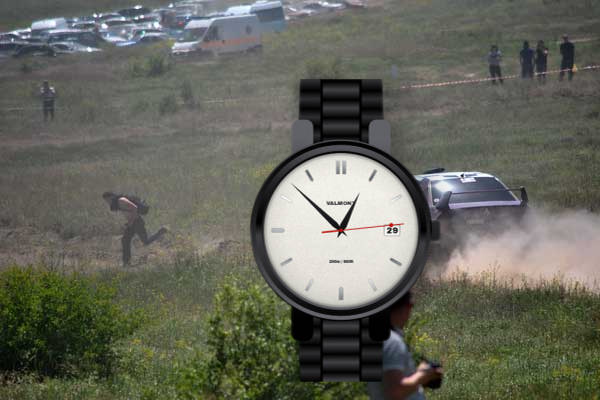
12:52:14
